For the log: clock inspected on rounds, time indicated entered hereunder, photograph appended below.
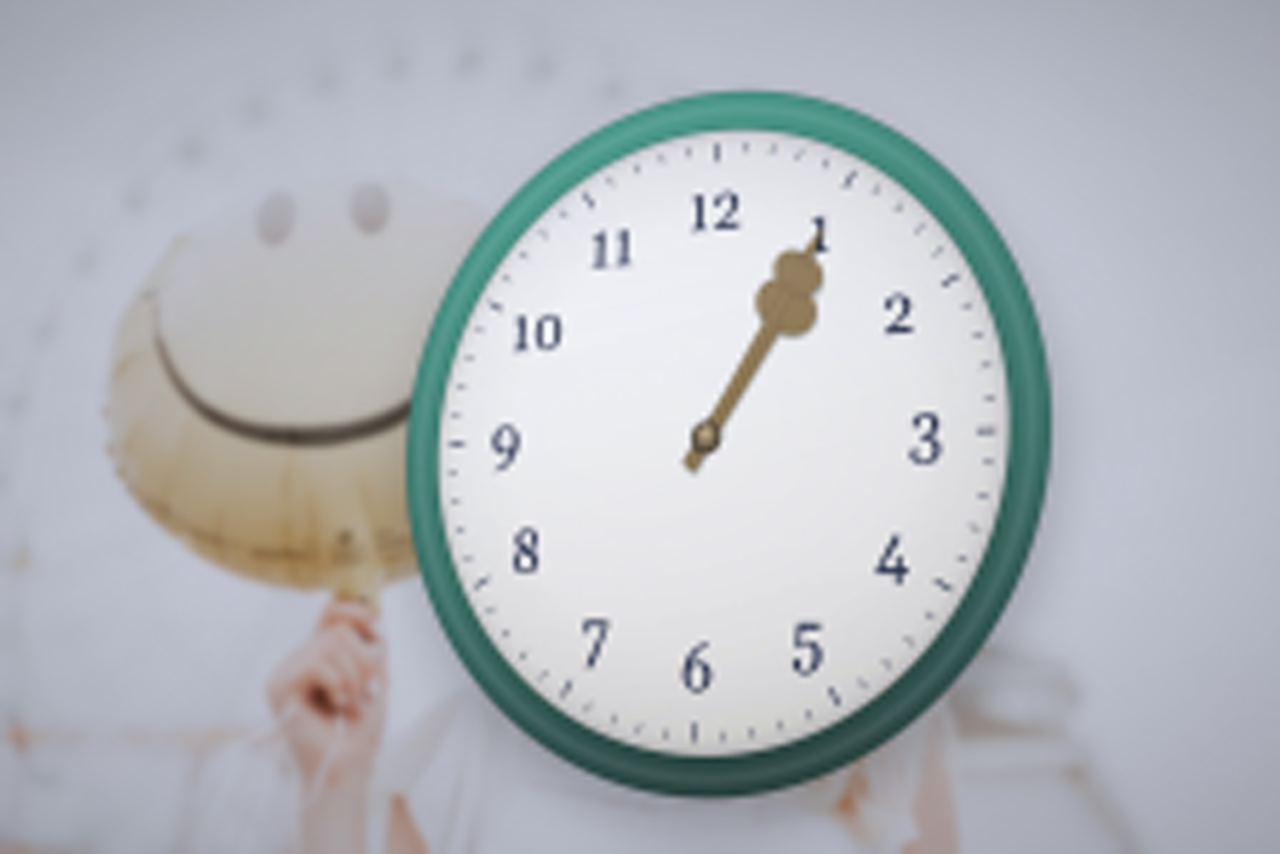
1:05
